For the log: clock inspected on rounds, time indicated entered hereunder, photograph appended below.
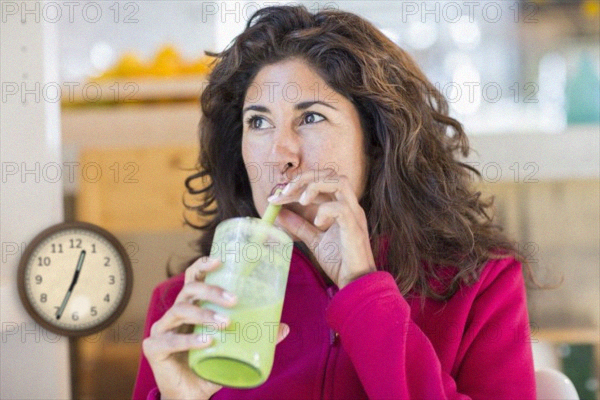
12:34
